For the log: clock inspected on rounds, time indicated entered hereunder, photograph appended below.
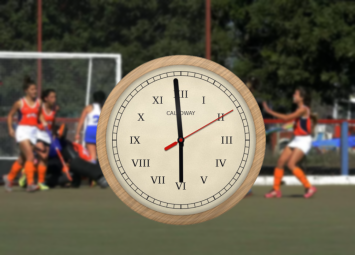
5:59:10
